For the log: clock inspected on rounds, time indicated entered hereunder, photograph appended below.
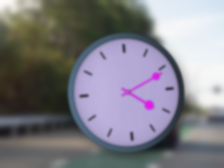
4:11
